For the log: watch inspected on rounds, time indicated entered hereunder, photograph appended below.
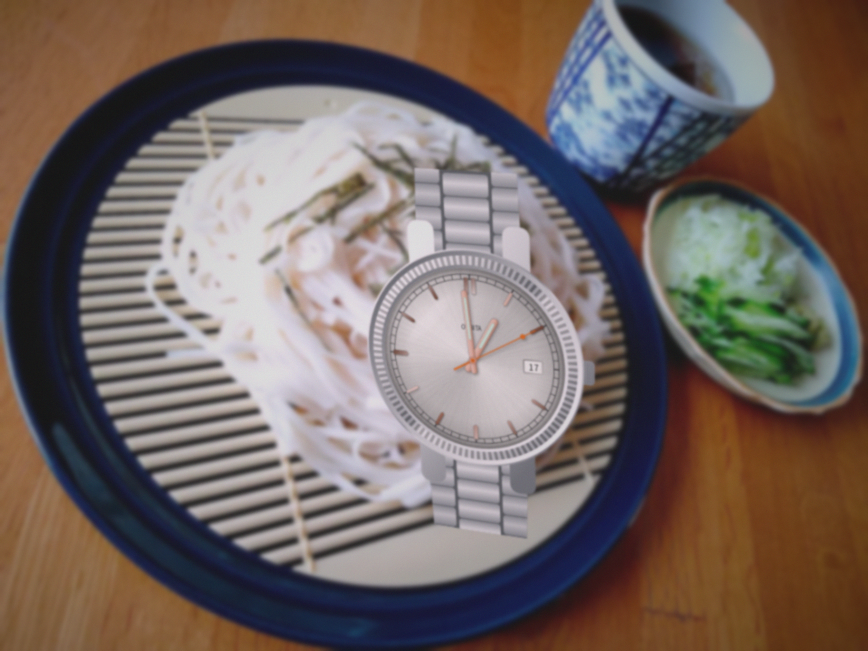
12:59:10
